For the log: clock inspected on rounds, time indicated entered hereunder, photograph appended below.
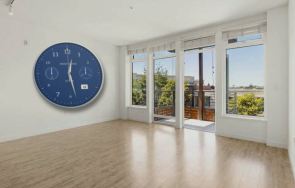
12:28
